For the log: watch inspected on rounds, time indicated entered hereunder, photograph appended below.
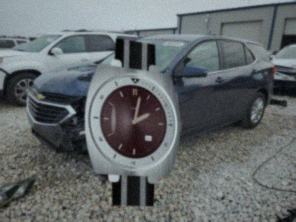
2:02
